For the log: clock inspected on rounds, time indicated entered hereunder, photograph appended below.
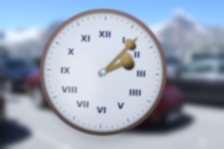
2:07
